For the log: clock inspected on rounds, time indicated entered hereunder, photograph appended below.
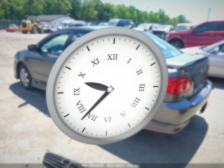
9:37
